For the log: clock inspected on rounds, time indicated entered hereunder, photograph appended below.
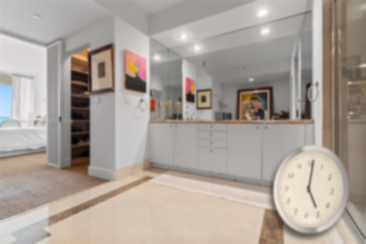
5:01
